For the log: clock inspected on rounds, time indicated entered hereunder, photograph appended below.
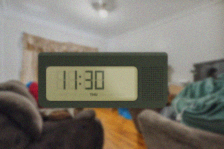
11:30
